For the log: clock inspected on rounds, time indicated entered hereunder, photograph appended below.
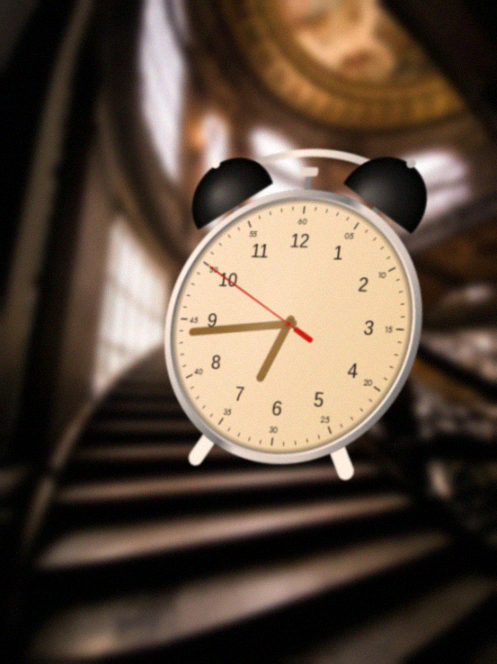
6:43:50
